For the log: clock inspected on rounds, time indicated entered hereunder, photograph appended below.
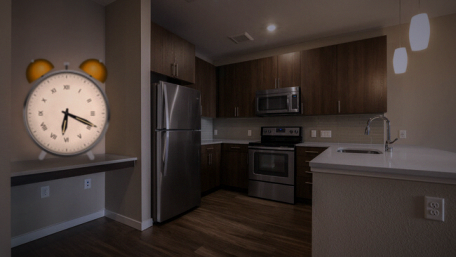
6:19
